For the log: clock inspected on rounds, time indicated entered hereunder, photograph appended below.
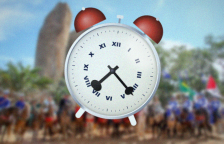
7:22
